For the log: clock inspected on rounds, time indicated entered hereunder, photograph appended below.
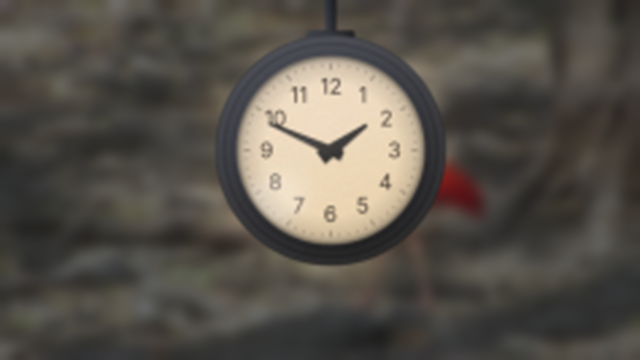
1:49
